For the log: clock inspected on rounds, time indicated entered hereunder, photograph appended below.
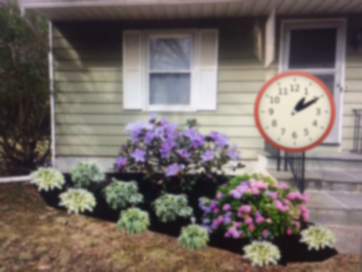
1:10
